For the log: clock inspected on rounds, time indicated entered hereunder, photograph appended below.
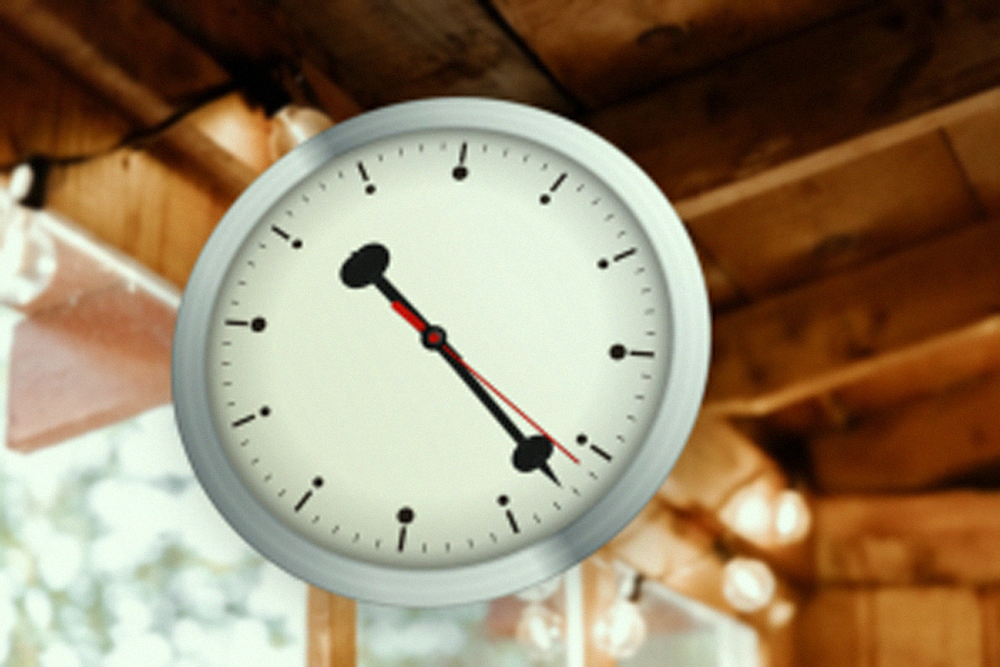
10:22:21
